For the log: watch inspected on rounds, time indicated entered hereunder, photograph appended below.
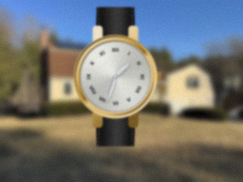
1:33
